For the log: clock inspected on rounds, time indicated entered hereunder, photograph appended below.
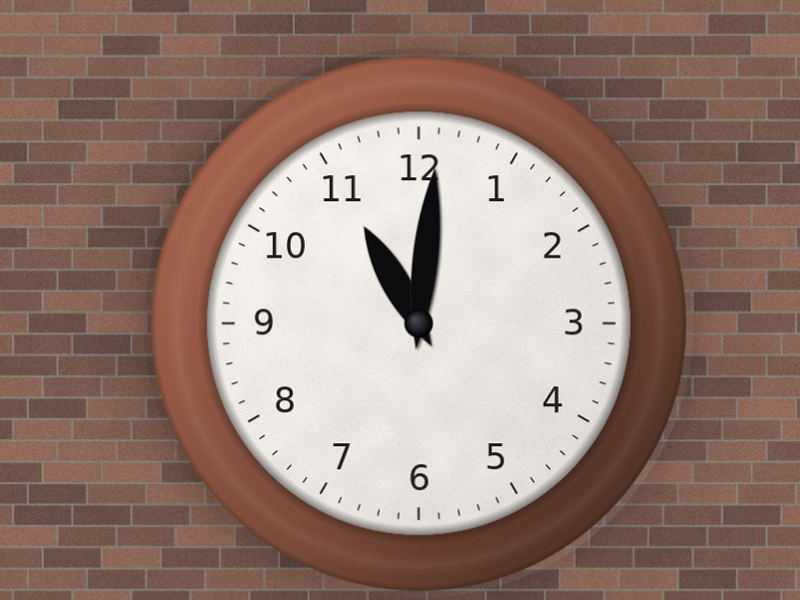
11:01
